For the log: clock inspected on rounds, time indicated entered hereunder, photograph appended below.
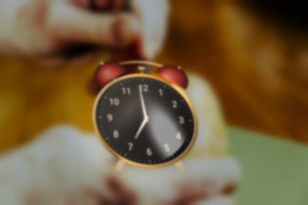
6:59
